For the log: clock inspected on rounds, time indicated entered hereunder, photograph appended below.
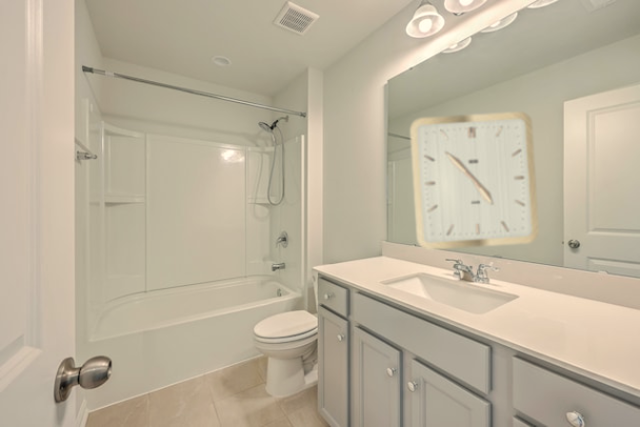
4:53
